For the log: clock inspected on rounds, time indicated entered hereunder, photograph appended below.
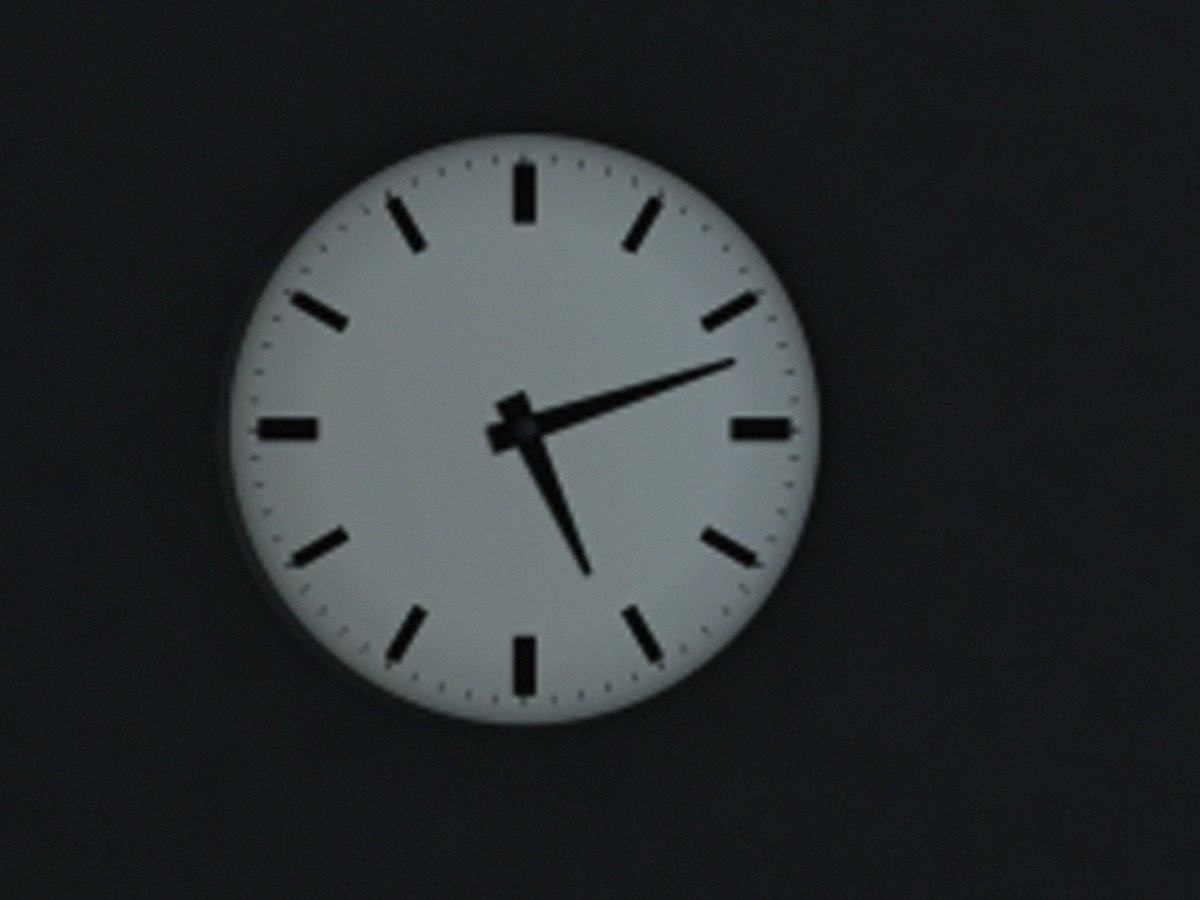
5:12
